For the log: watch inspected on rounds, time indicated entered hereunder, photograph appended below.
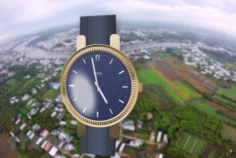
4:58
